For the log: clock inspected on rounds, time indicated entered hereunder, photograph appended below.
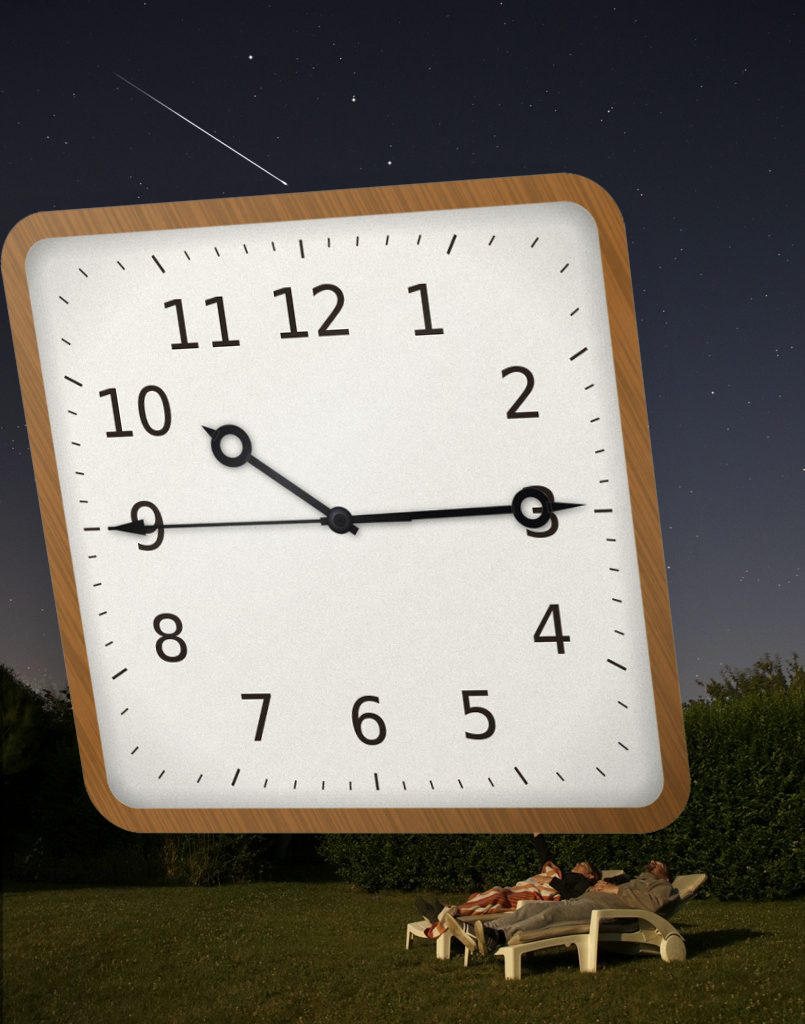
10:14:45
